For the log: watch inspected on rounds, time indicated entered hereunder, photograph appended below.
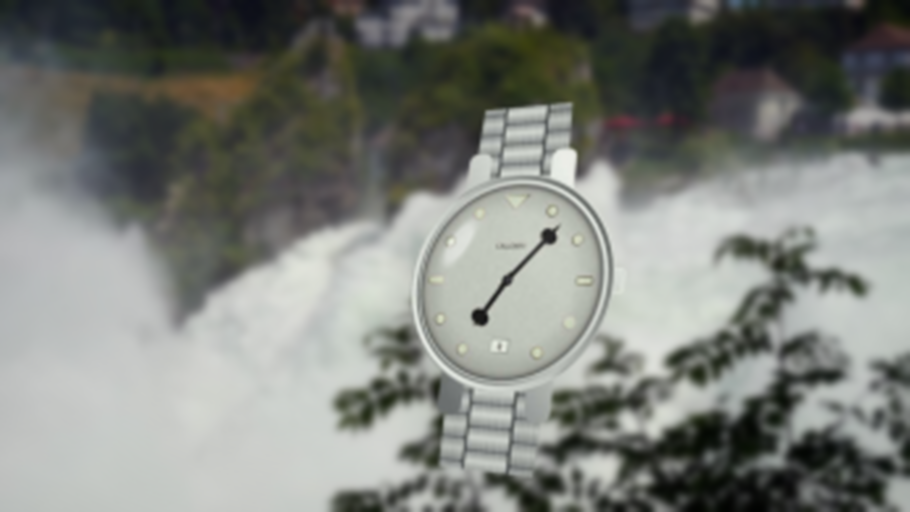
7:07
